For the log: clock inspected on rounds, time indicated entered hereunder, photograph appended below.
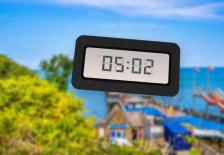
5:02
